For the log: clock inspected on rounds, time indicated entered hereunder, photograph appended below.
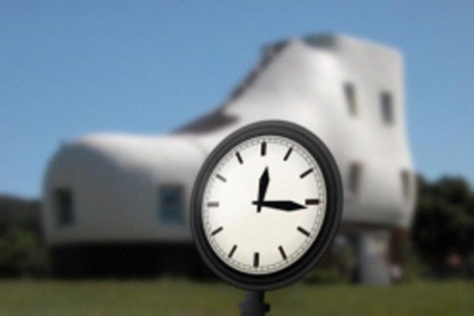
12:16
